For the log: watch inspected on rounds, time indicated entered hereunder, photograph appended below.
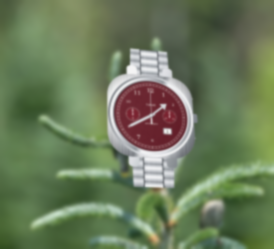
1:40
